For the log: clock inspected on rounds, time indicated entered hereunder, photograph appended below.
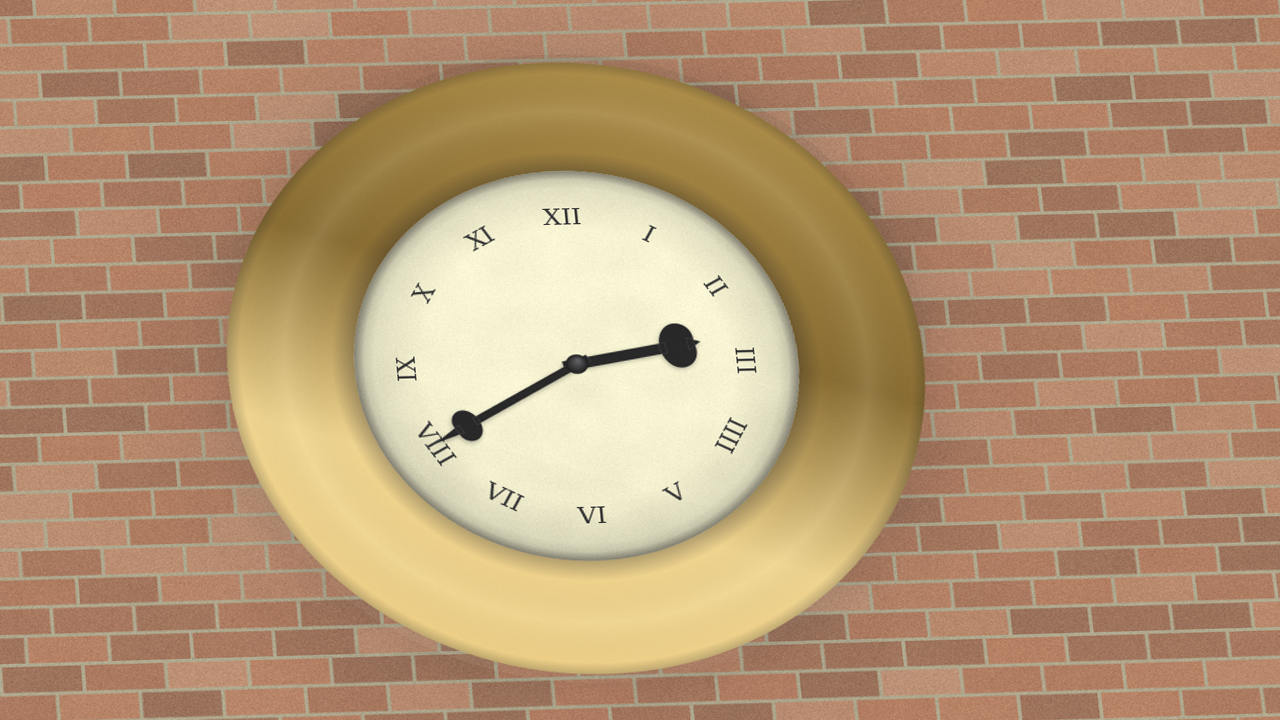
2:40
